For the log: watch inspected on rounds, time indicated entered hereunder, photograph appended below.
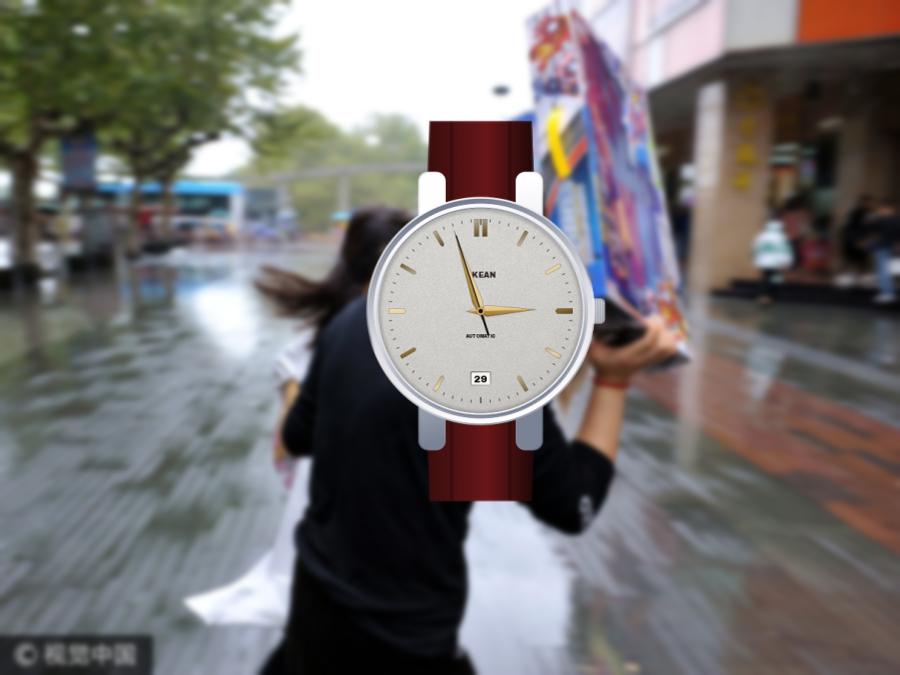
2:56:57
